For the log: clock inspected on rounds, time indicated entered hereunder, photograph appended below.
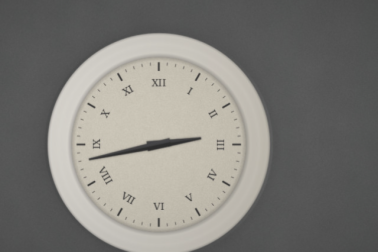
2:43
